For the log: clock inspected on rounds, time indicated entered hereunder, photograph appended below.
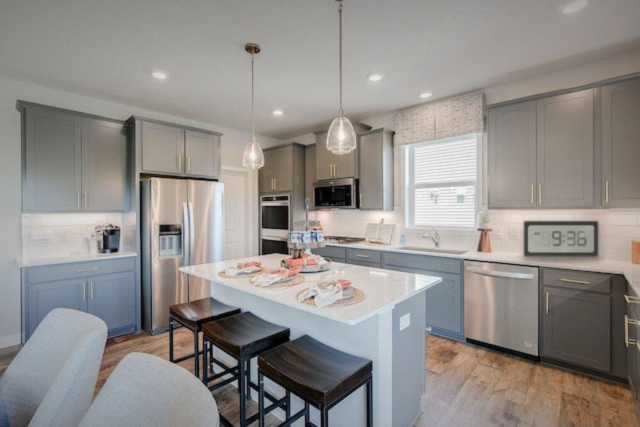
9:36
